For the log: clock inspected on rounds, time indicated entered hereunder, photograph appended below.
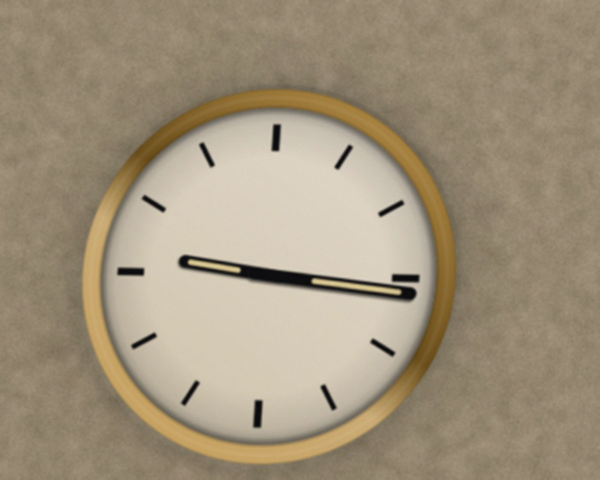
9:16
